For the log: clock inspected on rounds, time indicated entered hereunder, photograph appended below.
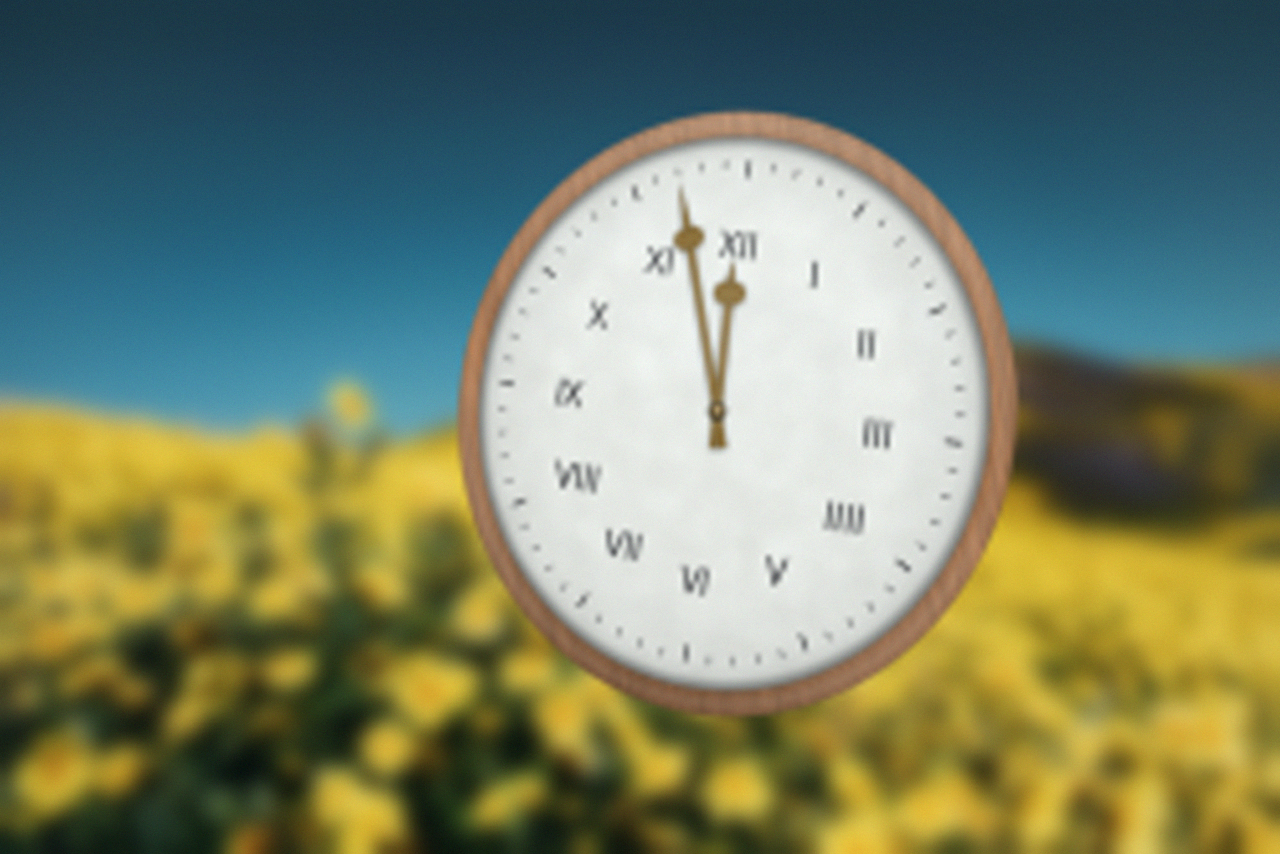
11:57
